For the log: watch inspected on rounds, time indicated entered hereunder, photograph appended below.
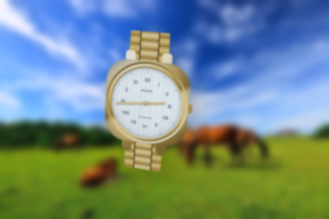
2:44
